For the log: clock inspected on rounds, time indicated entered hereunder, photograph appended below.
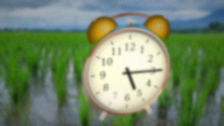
5:15
